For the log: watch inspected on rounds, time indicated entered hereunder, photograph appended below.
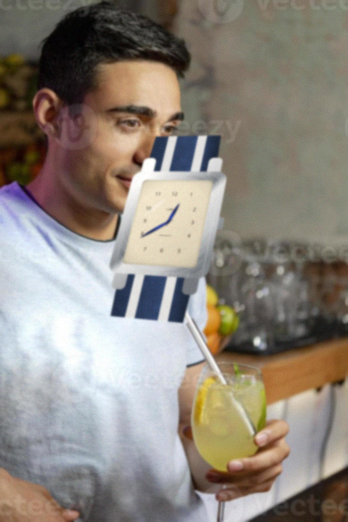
12:39
